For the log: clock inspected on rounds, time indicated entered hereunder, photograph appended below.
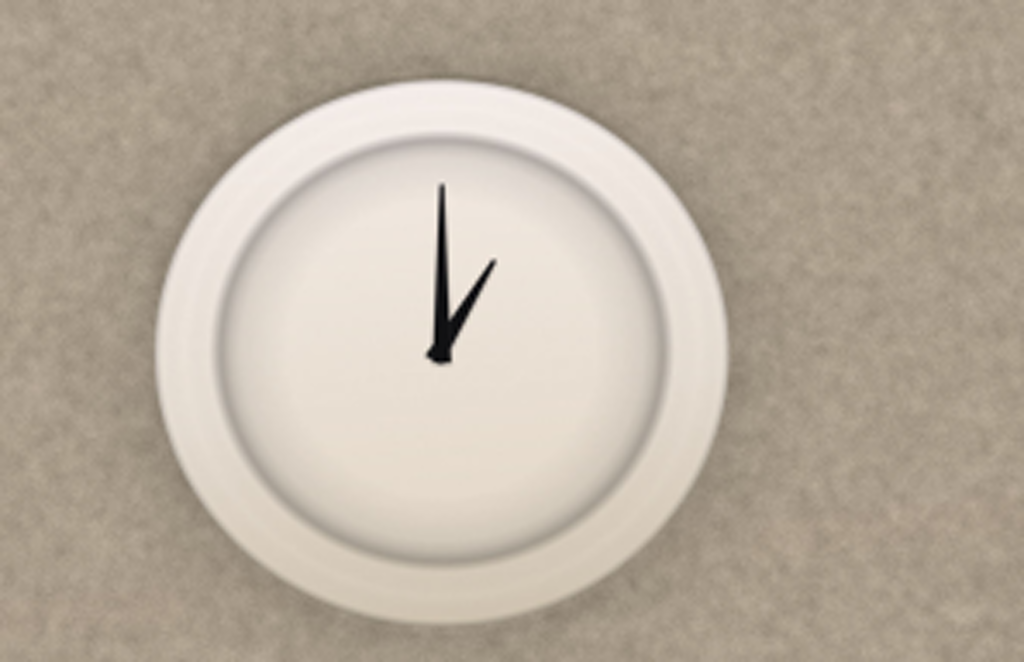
1:00
